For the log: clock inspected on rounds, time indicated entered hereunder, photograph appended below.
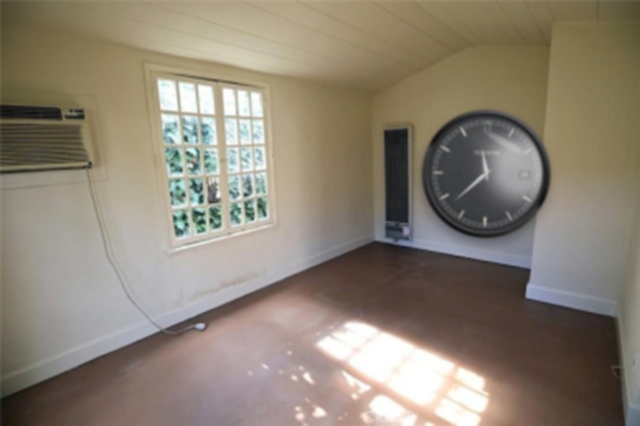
11:38
